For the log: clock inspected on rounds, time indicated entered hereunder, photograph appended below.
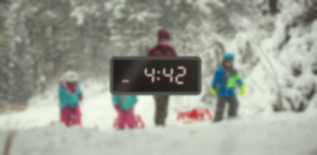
4:42
